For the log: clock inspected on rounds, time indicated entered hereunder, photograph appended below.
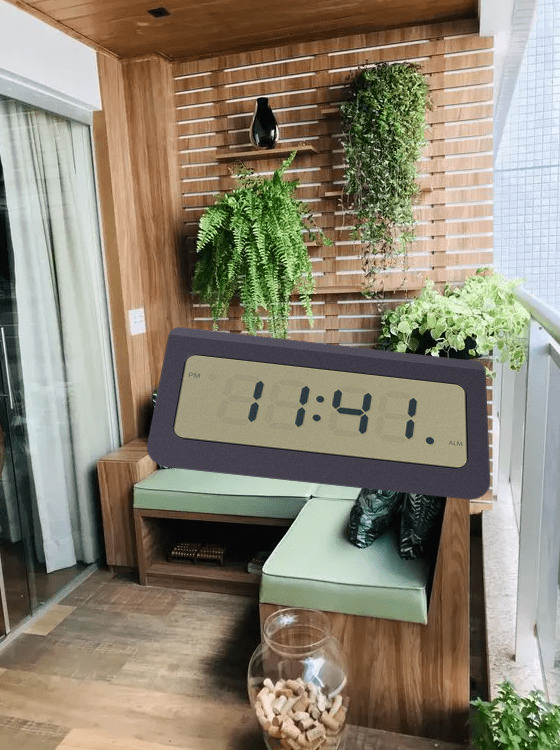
11:41
